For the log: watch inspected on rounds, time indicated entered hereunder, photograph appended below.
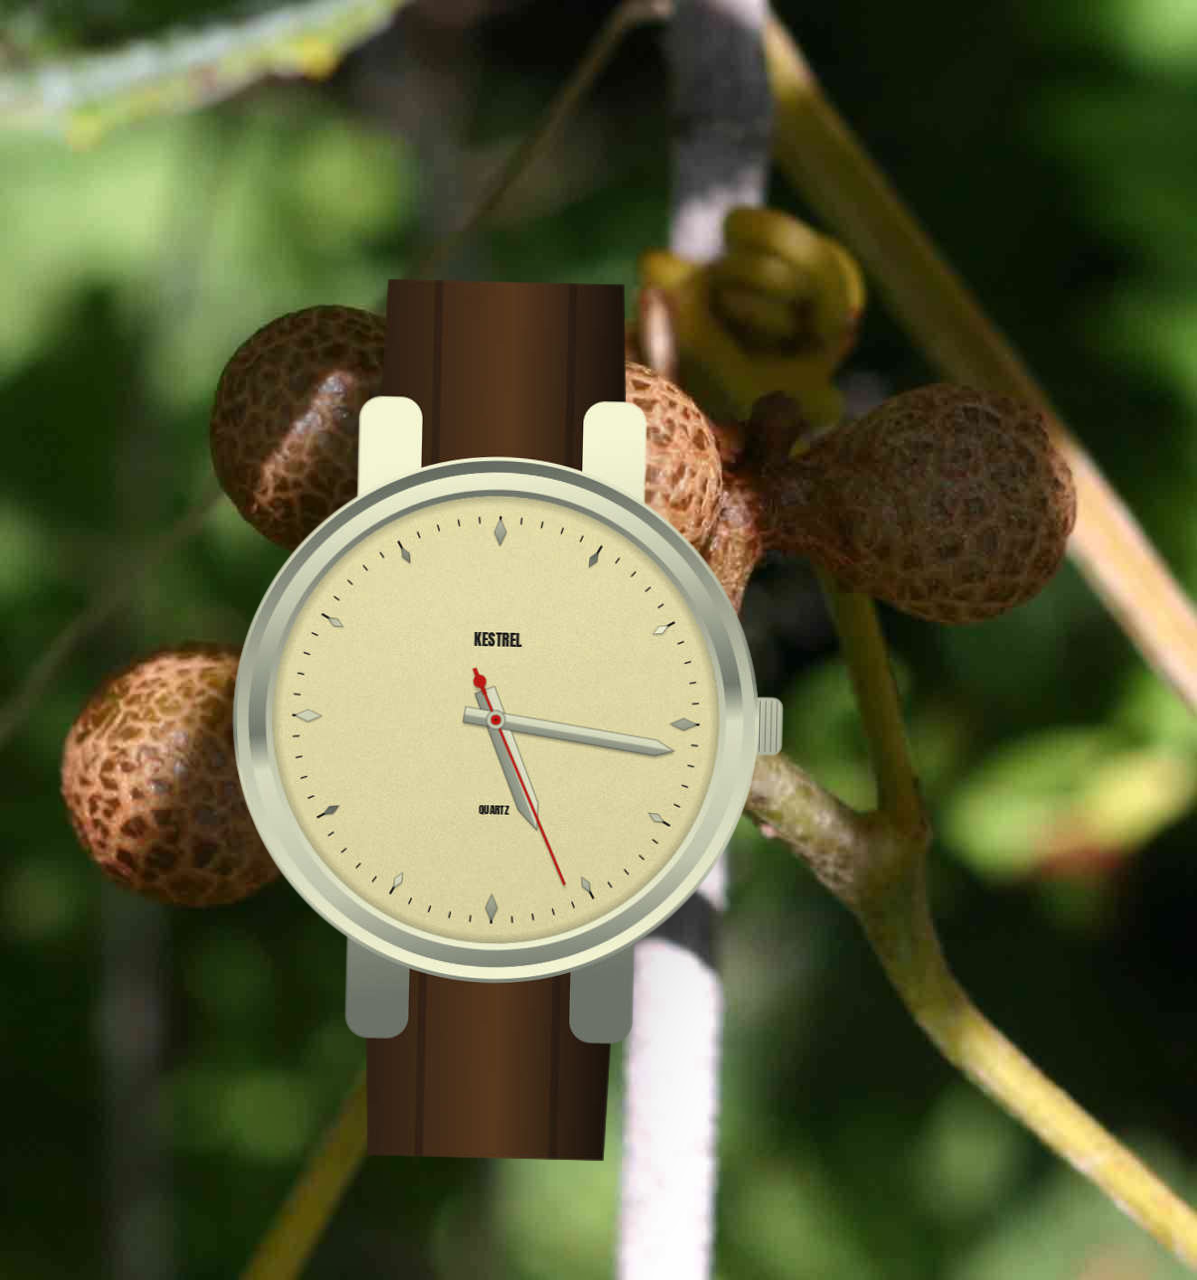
5:16:26
